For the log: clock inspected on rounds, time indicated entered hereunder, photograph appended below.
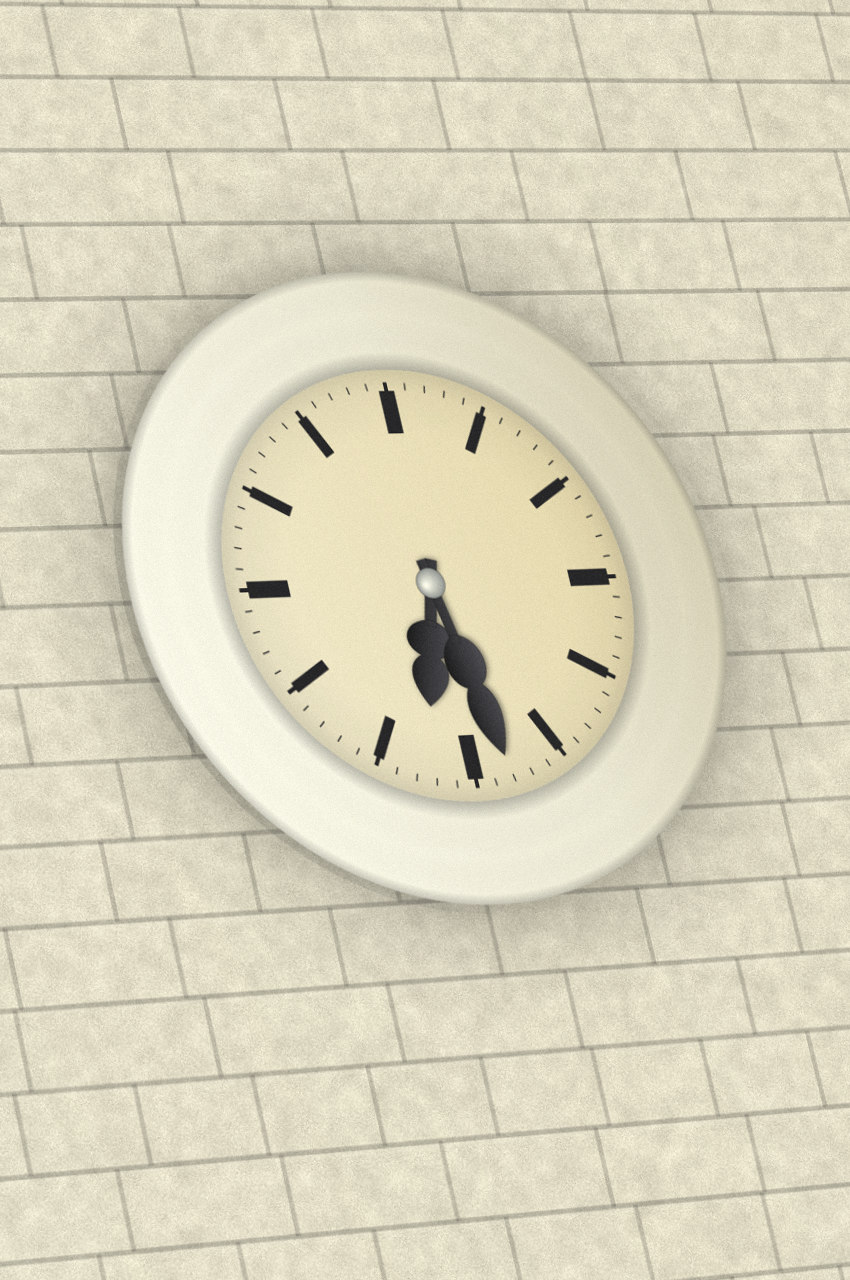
6:28
